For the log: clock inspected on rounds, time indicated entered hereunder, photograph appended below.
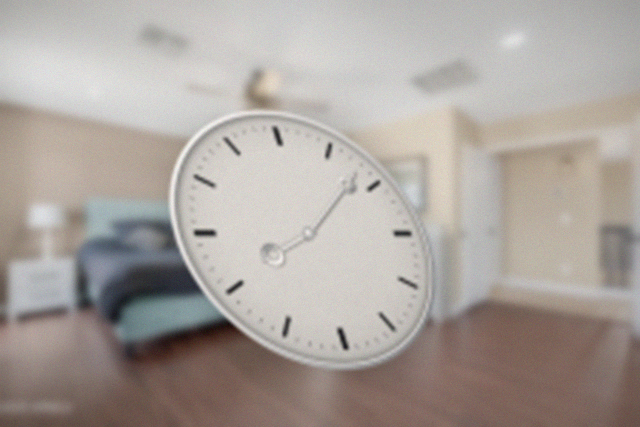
8:08
